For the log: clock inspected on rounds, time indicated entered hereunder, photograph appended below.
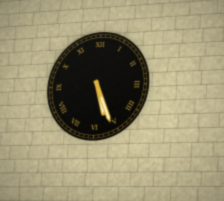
5:26
